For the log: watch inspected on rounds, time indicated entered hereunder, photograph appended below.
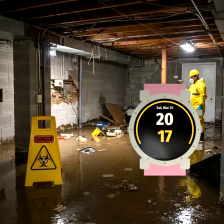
20:17
